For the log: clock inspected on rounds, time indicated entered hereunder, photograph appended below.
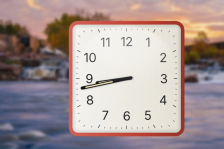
8:43
